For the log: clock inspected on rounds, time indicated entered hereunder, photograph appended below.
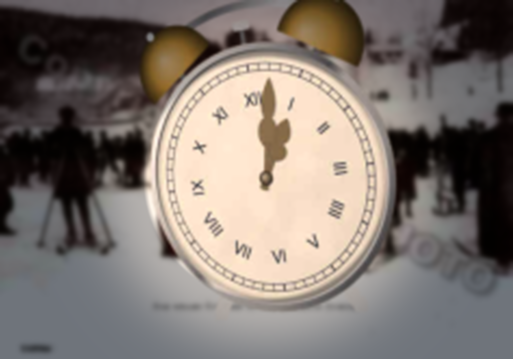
1:02
